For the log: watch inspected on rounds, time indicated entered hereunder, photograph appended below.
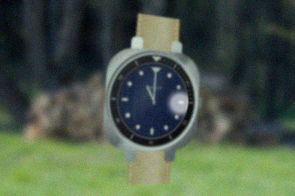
11:00
